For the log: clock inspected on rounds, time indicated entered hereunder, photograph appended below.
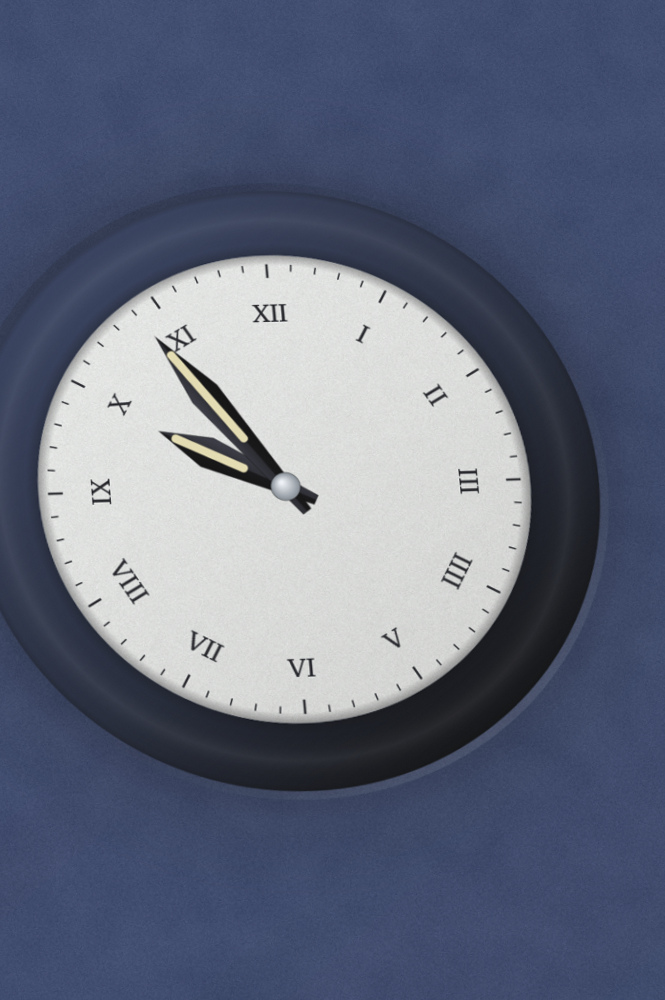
9:54
